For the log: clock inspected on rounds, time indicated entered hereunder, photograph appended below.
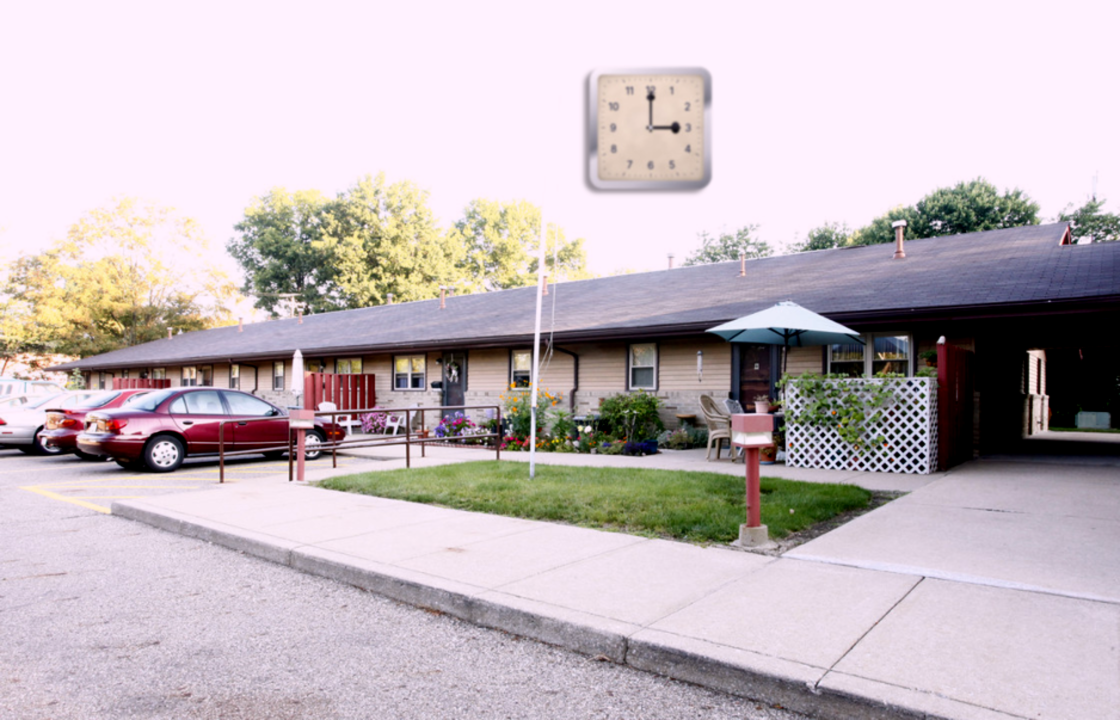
3:00
